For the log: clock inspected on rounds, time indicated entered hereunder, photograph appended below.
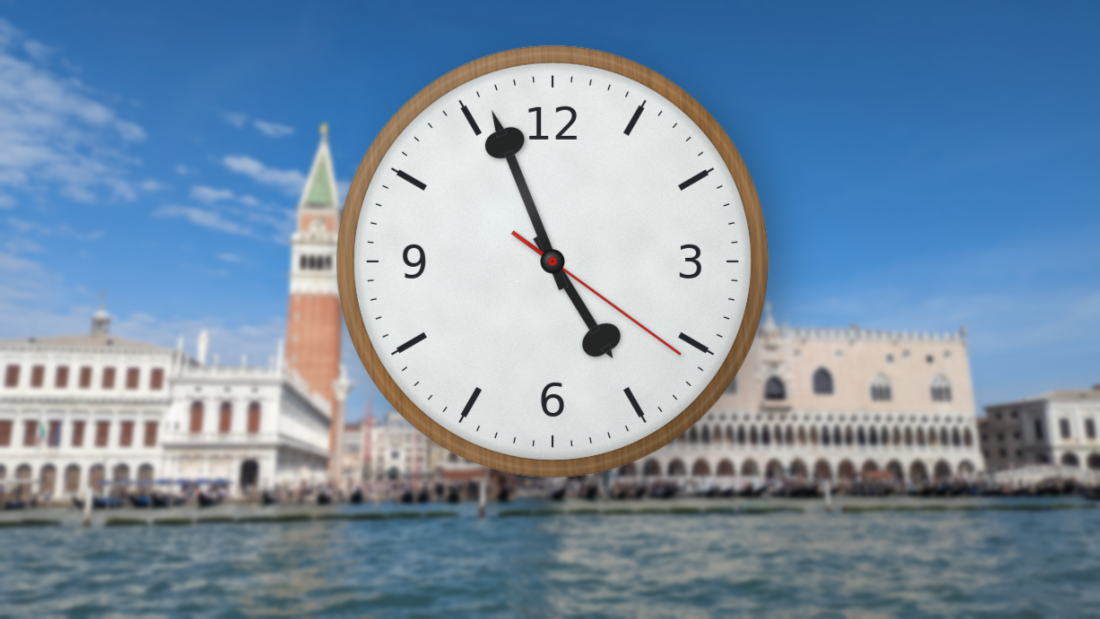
4:56:21
